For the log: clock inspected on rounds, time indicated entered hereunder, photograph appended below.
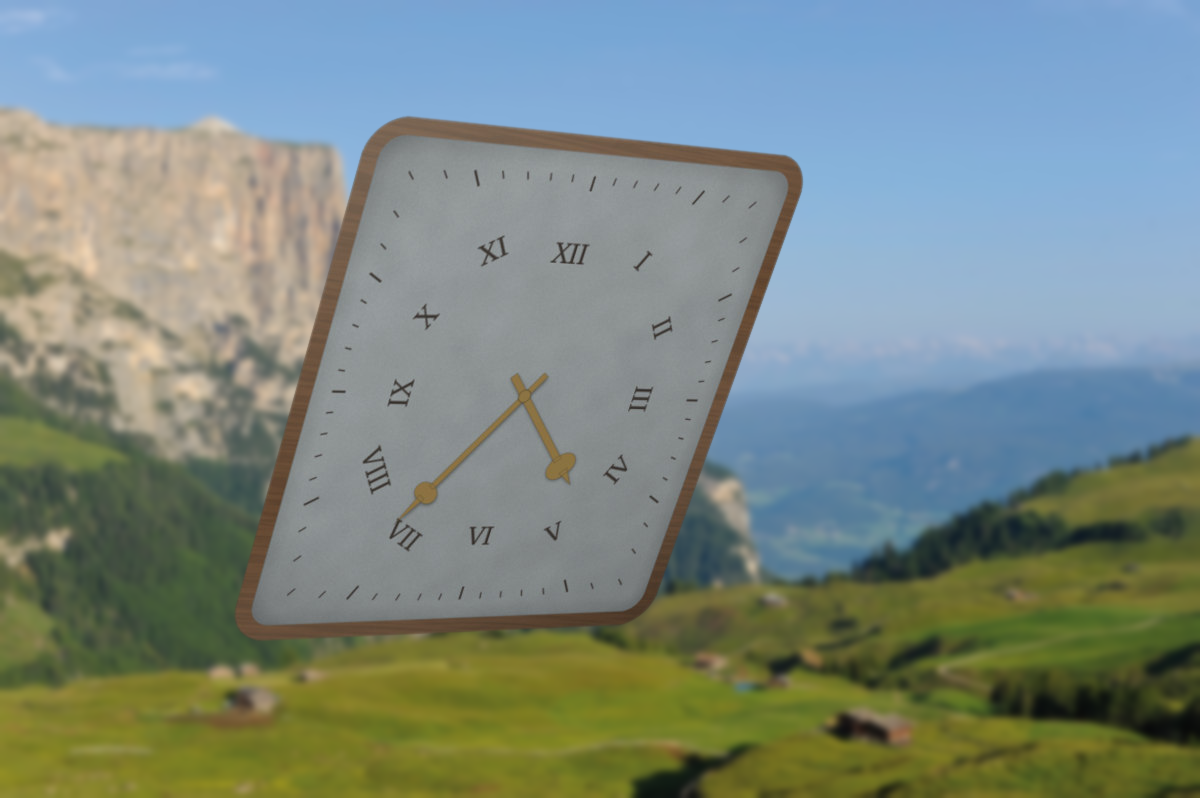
4:36
